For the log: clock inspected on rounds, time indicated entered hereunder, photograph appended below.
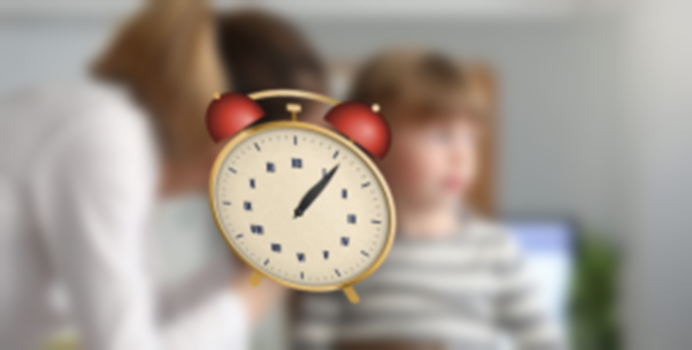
1:06
